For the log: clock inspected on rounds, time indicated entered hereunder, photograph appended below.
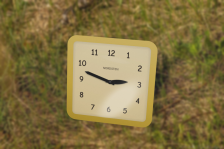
2:48
